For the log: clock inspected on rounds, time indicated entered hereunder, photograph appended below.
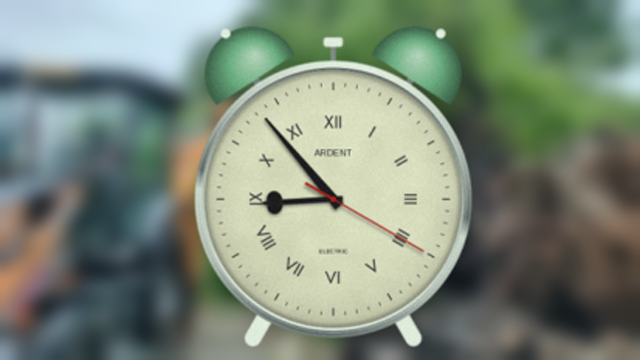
8:53:20
